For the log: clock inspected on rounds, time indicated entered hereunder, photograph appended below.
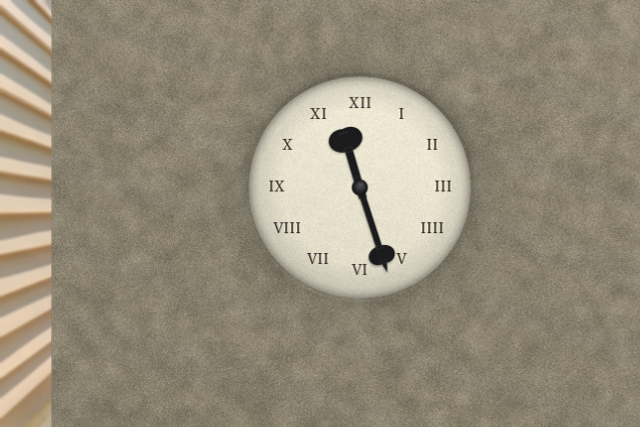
11:27
